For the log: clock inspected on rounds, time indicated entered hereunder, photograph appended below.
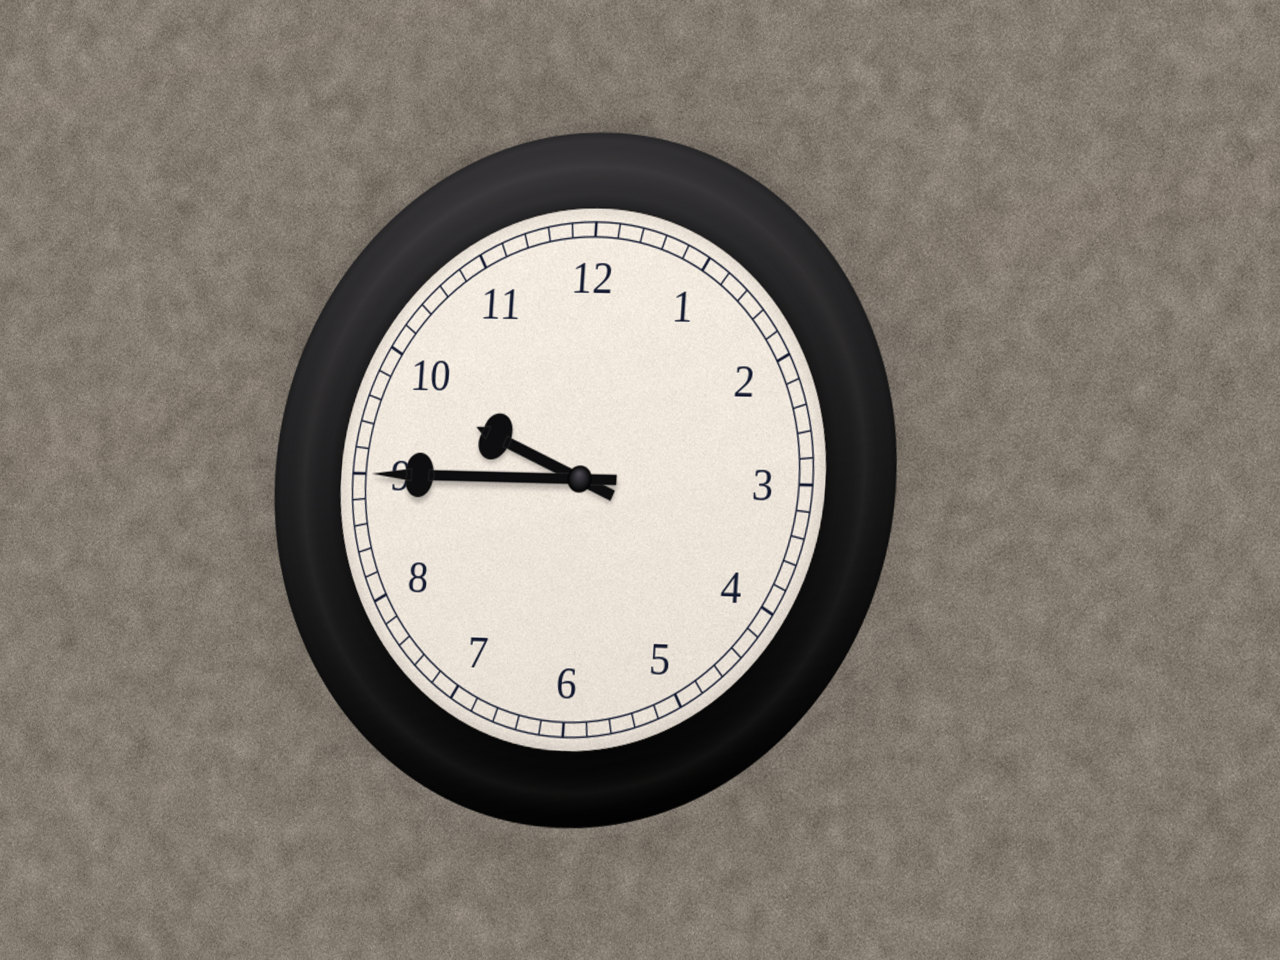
9:45
